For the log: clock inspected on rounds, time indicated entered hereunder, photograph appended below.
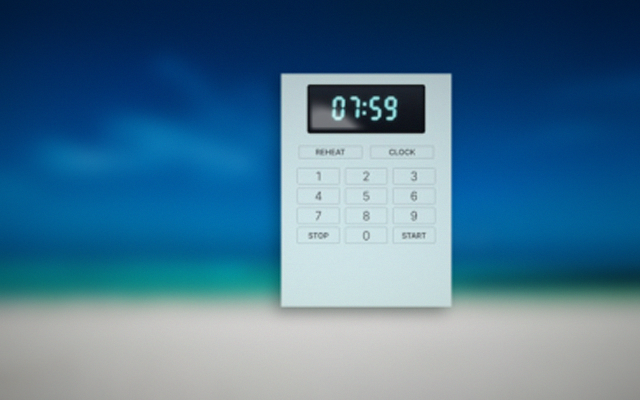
7:59
